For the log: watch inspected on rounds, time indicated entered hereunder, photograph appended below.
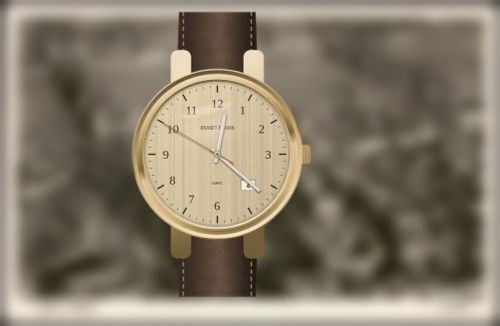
12:21:50
